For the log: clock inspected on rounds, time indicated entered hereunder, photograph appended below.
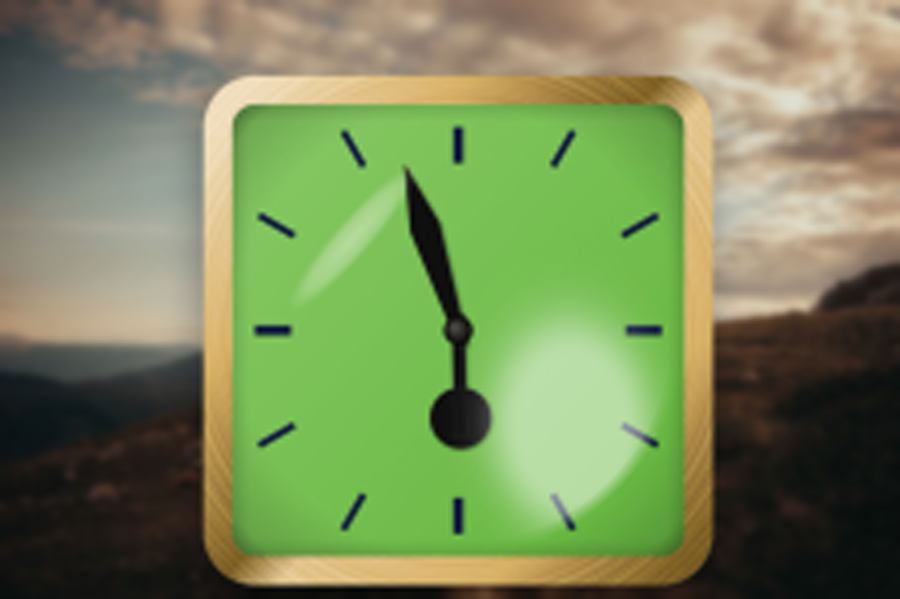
5:57
